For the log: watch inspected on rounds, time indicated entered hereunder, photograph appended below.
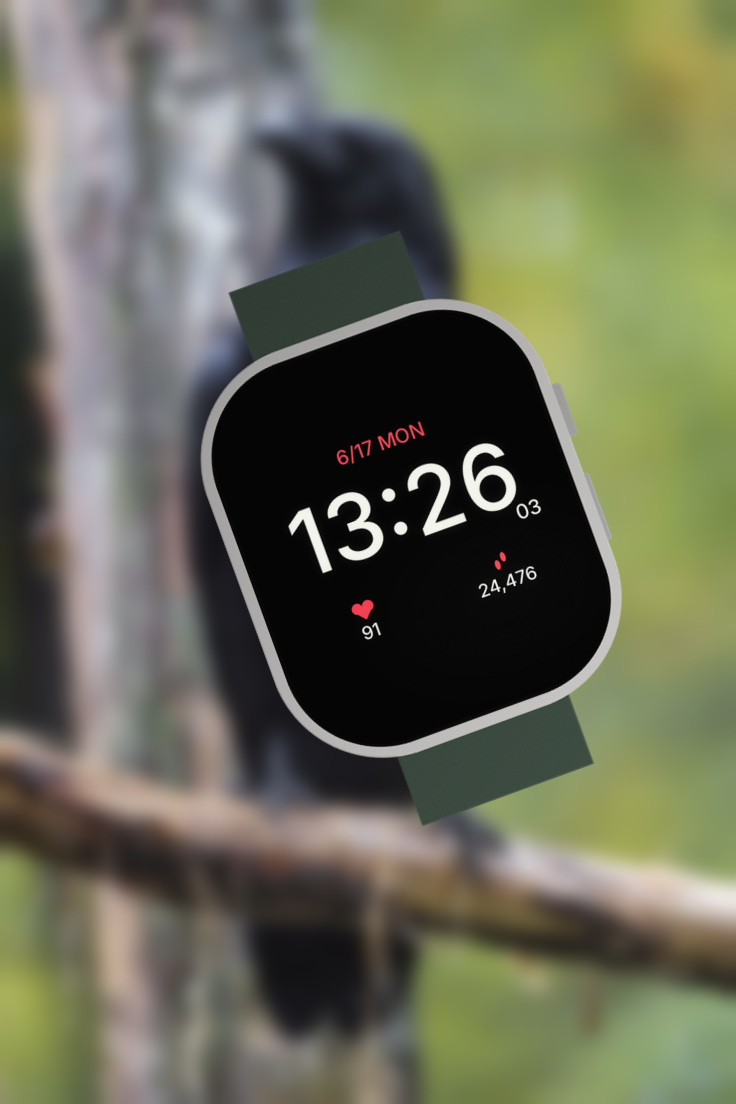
13:26:03
